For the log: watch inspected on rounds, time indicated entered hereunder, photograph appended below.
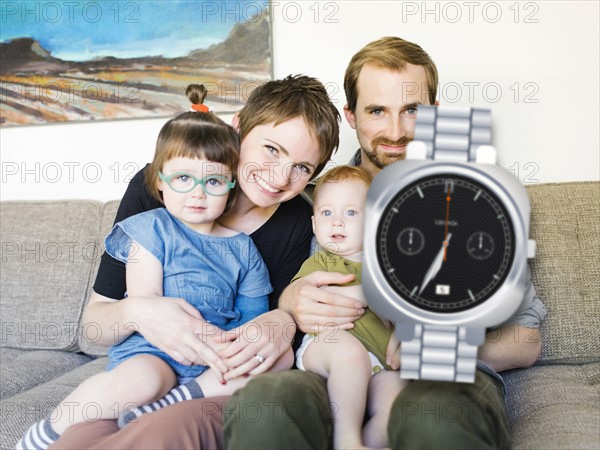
6:34
